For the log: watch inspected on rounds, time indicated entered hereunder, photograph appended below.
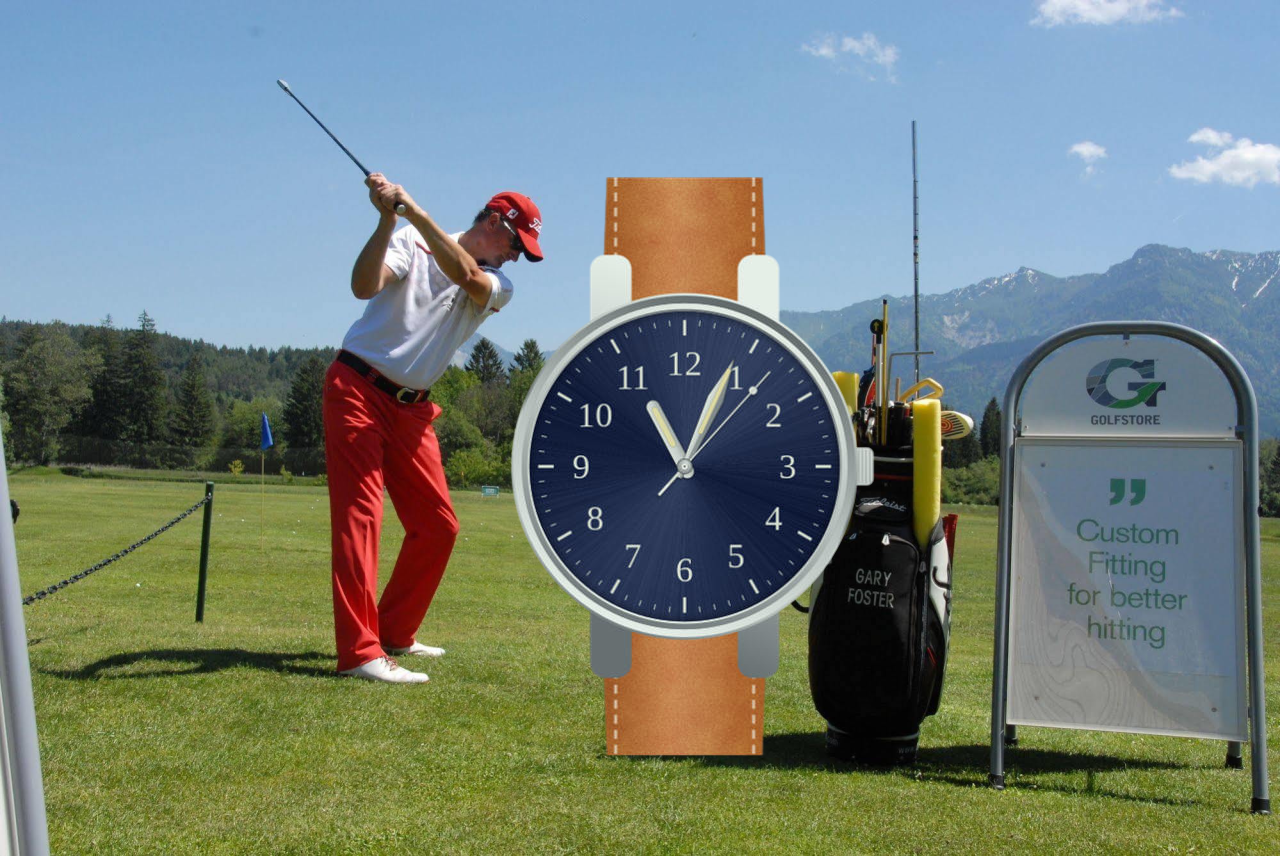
11:04:07
